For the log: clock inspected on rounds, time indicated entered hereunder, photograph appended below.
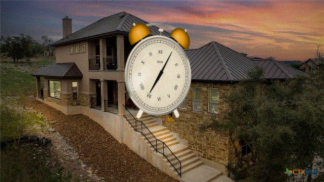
7:05
